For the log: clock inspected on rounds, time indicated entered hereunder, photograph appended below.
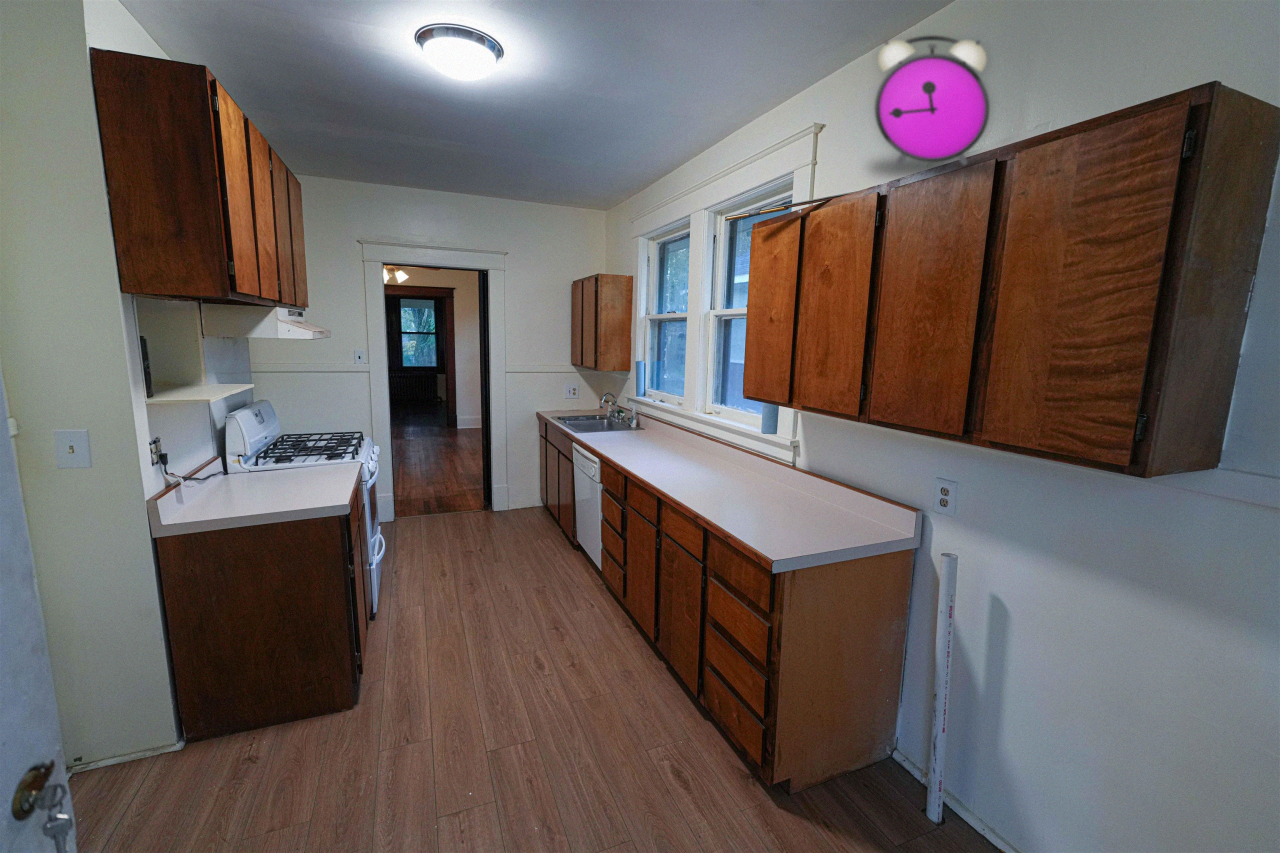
11:44
